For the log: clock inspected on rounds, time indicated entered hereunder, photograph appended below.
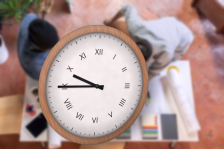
9:45
